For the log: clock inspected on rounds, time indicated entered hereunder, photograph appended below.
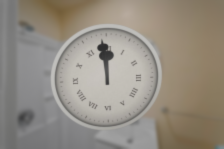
11:59
